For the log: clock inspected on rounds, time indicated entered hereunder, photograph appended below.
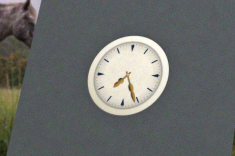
7:26
